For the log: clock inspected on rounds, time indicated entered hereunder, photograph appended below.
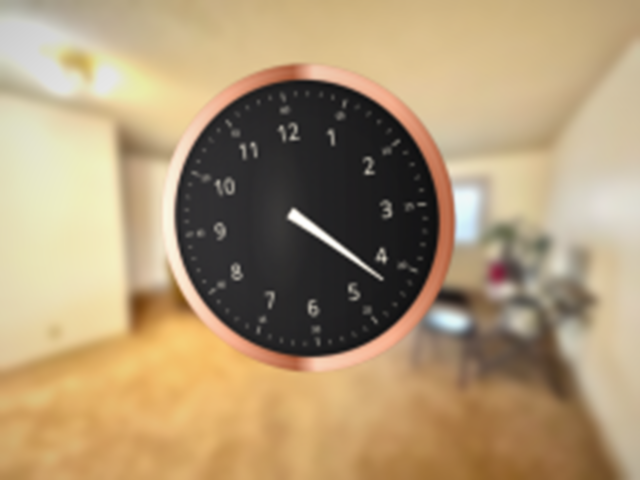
4:22
